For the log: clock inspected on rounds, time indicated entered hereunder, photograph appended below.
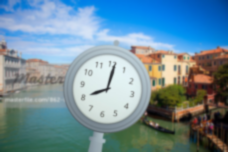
8:01
